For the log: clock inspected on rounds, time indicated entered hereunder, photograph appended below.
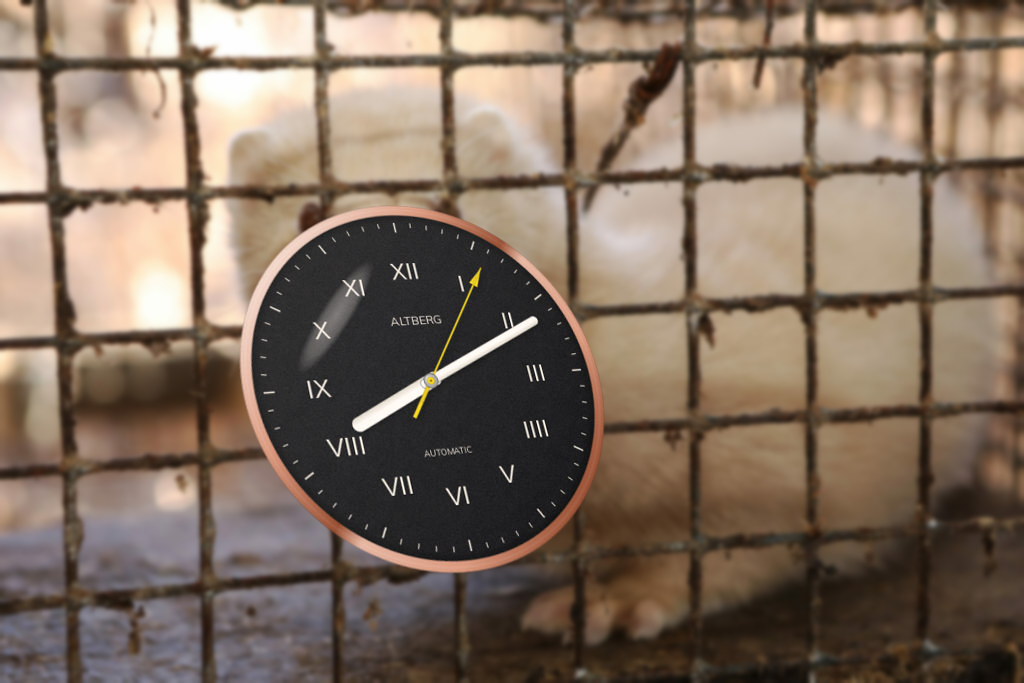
8:11:06
